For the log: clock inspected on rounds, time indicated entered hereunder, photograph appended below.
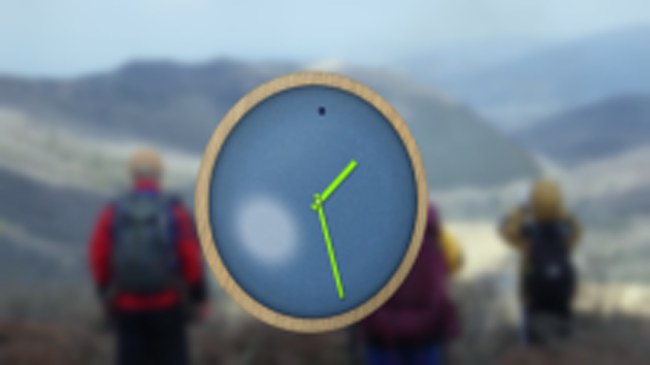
1:27
